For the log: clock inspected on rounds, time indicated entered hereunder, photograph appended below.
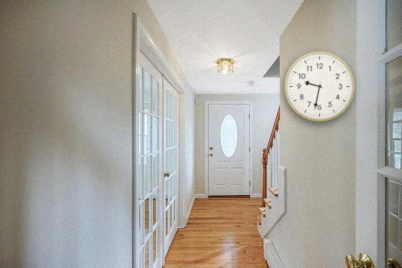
9:32
